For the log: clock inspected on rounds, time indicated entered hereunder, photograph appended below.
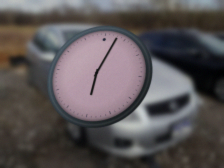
6:03
